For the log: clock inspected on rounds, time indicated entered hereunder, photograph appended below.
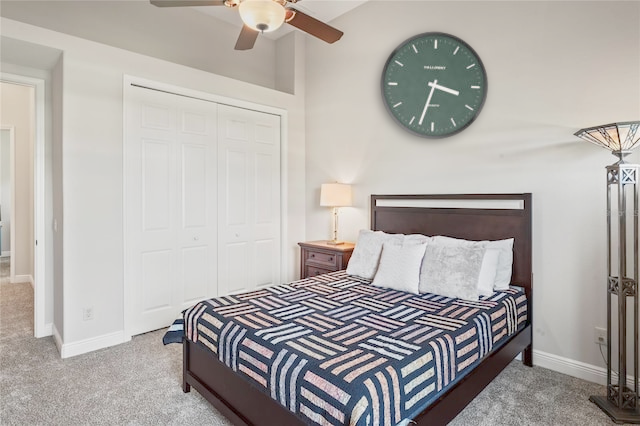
3:33
